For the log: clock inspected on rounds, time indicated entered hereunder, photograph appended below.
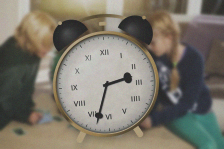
2:33
